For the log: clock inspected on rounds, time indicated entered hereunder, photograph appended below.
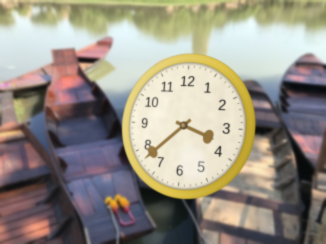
3:38
